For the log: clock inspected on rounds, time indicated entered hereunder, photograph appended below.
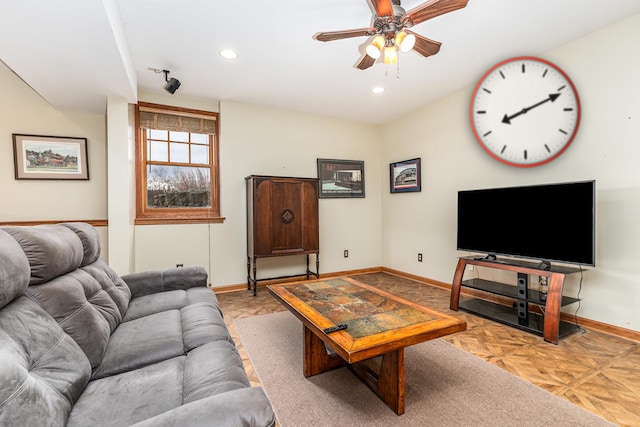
8:11
